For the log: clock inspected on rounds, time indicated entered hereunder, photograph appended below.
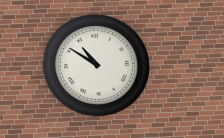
10:51
